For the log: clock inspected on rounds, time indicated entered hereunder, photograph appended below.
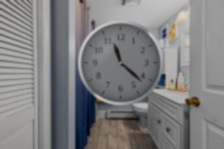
11:22
